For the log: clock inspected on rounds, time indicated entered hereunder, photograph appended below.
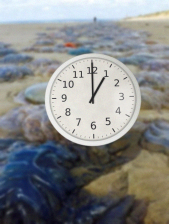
1:00
